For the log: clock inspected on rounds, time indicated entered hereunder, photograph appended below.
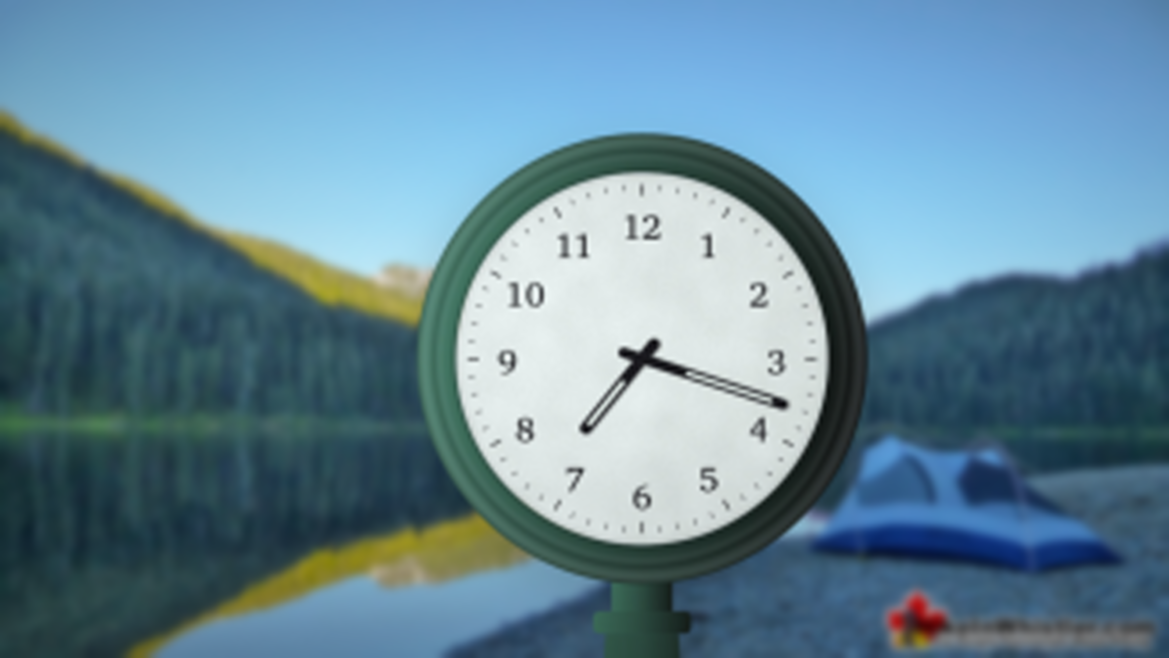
7:18
